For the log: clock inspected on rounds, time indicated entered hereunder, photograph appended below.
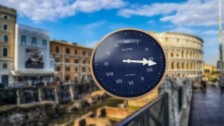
3:17
